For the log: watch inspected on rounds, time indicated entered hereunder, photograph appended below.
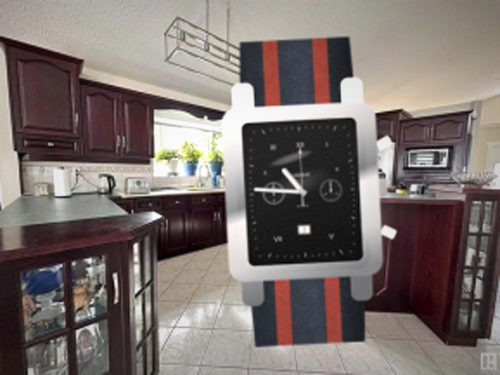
10:46
